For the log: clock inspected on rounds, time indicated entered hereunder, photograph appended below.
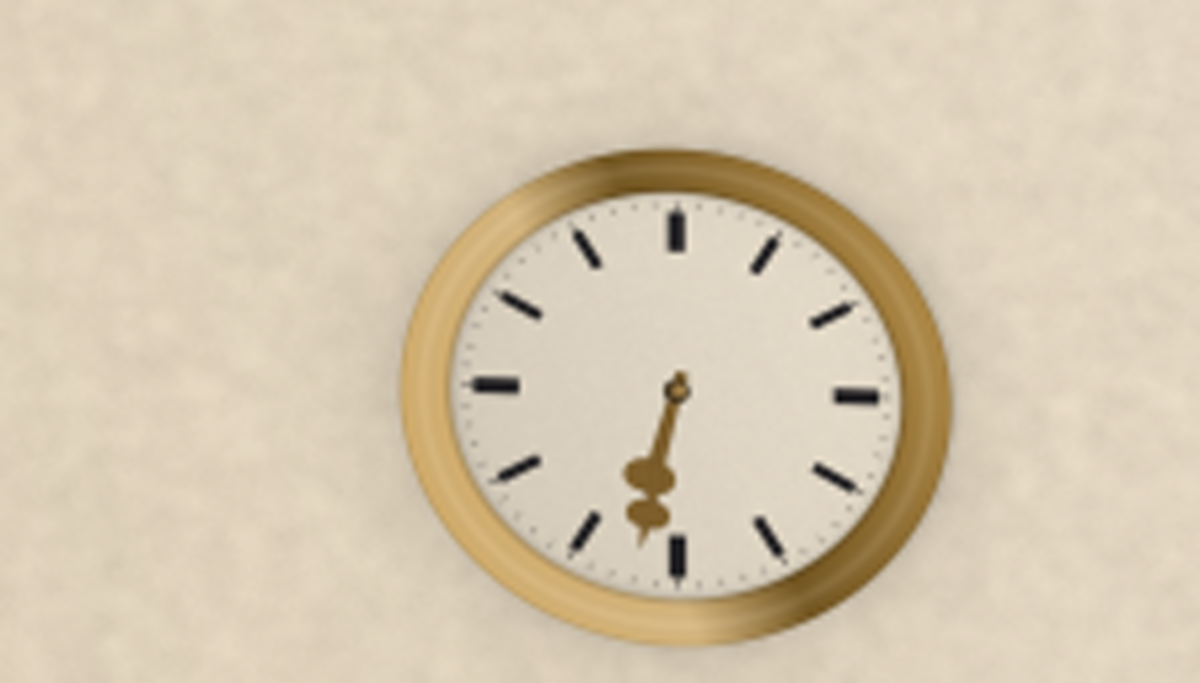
6:32
